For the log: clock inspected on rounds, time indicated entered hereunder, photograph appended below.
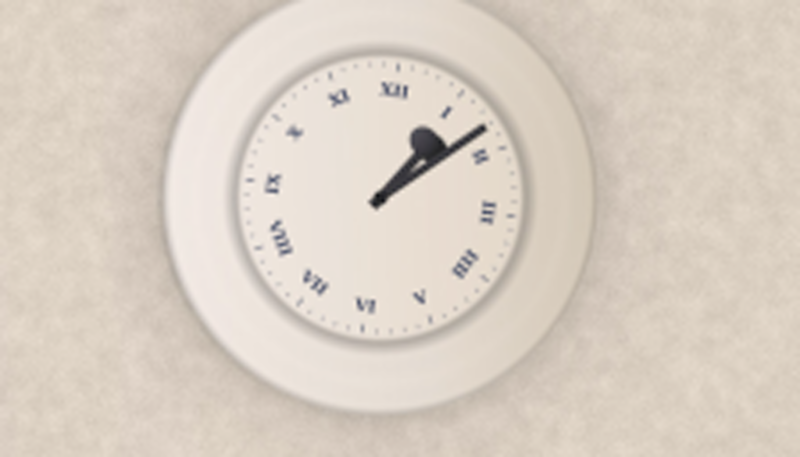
1:08
